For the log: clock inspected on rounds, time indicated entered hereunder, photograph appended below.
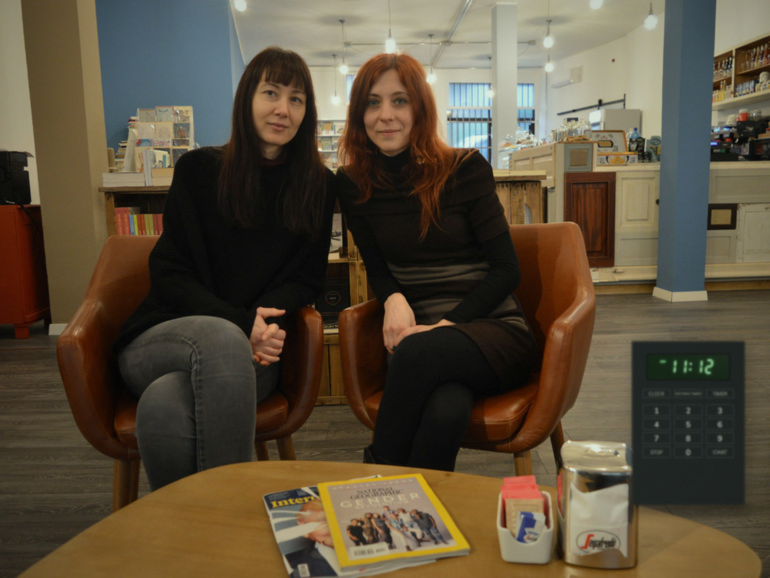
11:12
